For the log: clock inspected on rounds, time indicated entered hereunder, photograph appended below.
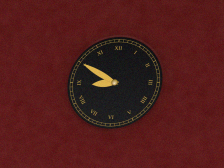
8:50
